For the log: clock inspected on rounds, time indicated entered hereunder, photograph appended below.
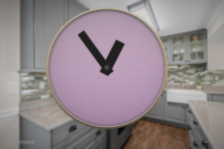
12:54
